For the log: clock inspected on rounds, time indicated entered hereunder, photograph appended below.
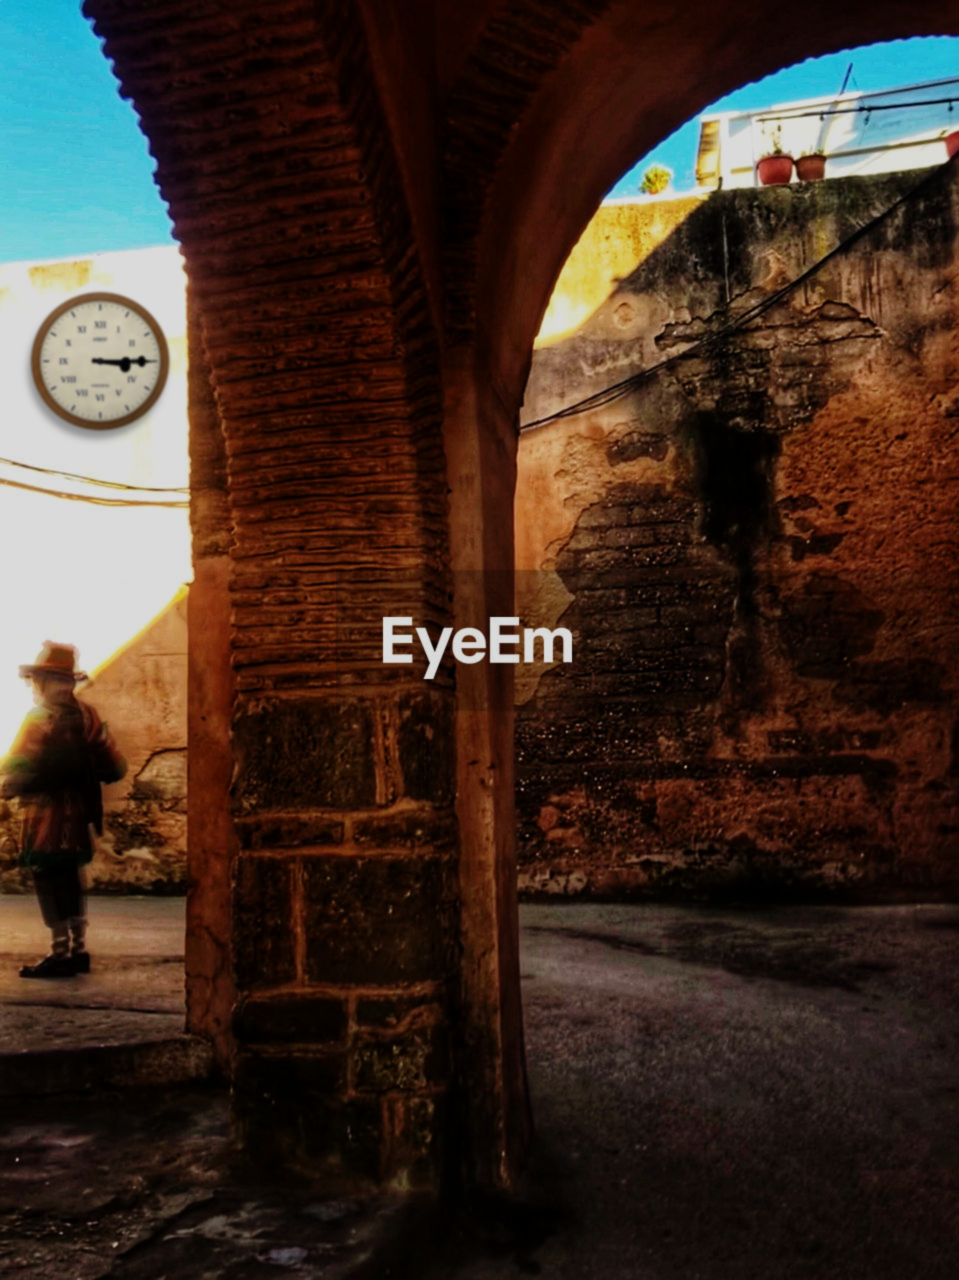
3:15
